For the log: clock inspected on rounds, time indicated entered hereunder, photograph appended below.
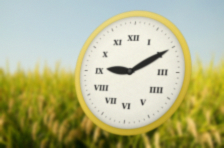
9:10
